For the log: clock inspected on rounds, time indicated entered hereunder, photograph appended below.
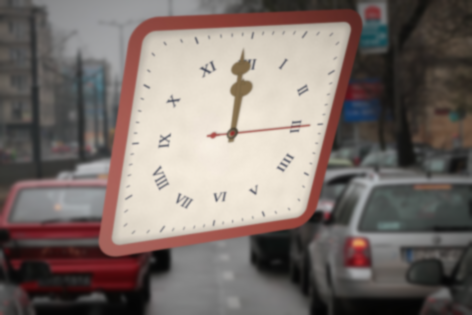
11:59:15
